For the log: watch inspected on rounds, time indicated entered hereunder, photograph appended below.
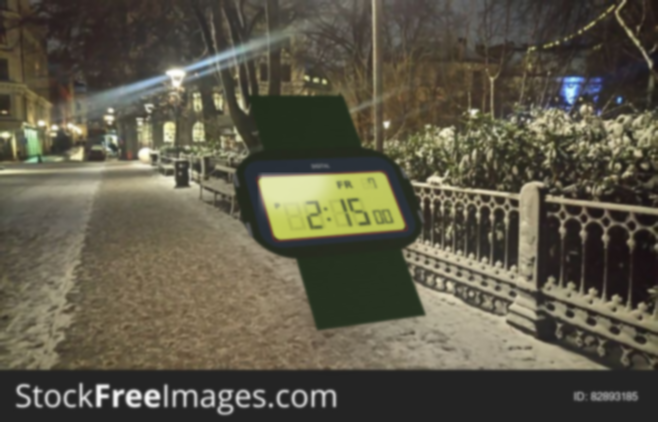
2:15:00
